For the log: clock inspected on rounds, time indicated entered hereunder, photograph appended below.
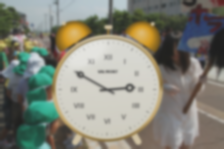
2:50
